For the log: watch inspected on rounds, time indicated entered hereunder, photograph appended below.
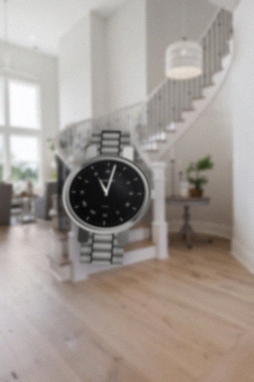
11:02
